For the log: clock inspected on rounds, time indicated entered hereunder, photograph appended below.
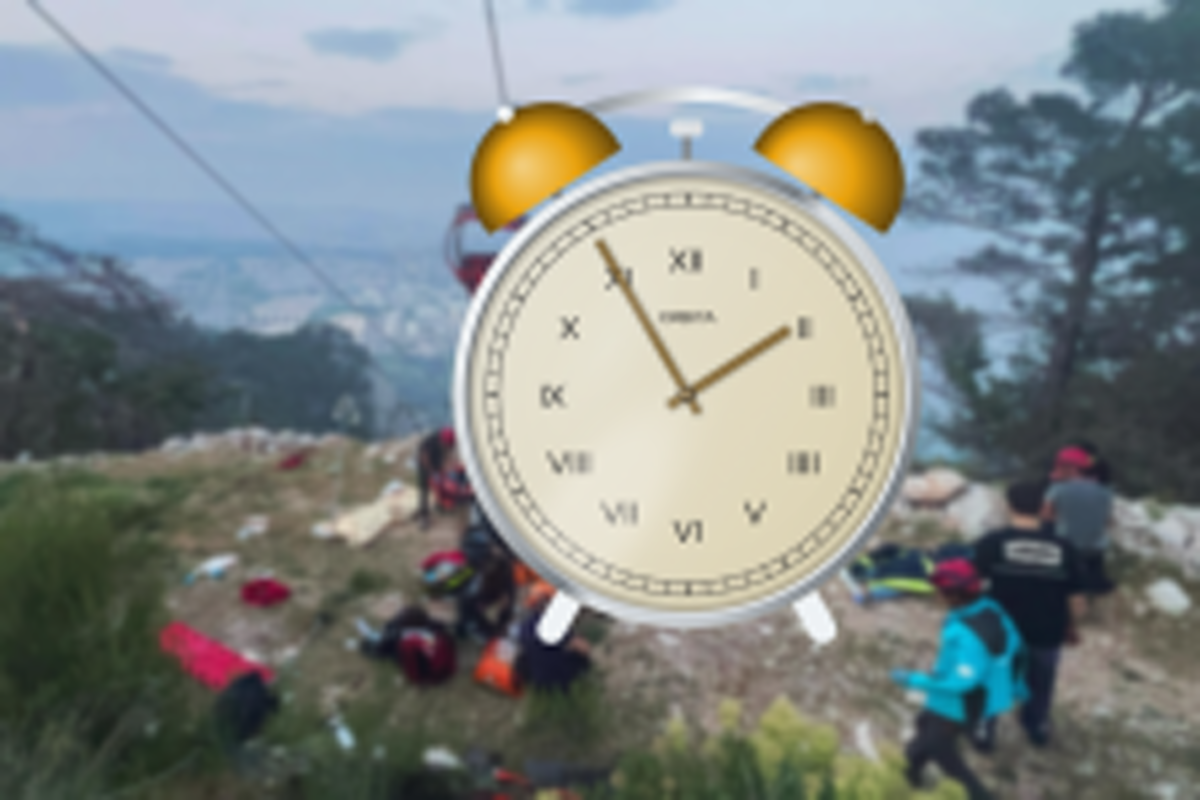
1:55
